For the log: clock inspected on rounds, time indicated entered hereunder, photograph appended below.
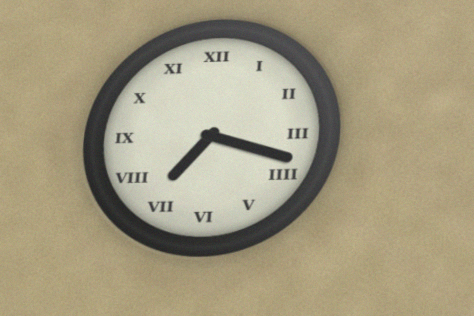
7:18
